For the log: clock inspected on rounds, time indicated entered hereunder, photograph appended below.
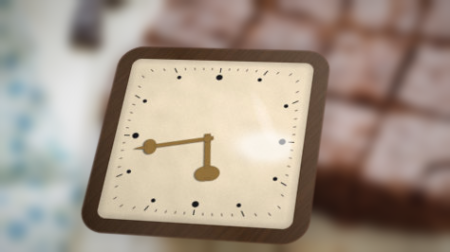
5:43
